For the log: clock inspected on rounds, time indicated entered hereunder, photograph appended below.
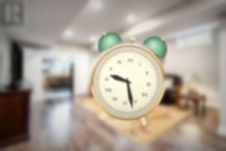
9:27
